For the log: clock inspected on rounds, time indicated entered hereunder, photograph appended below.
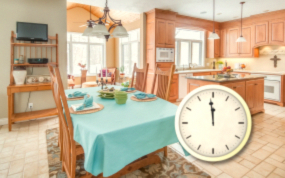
11:59
